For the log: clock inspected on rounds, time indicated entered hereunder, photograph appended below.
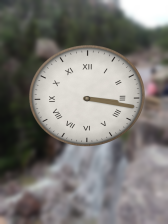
3:17
